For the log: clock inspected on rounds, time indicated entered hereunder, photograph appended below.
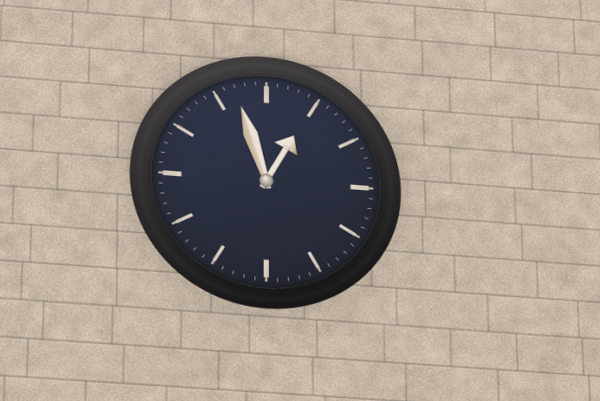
12:57
